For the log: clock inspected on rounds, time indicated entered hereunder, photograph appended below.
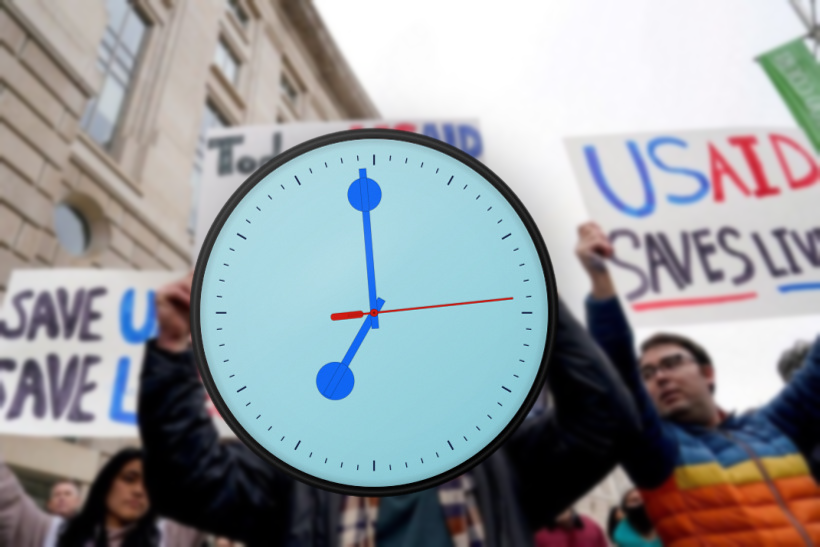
6:59:14
